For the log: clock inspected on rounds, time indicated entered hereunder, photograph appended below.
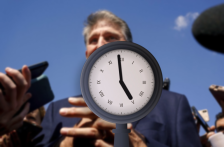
4:59
